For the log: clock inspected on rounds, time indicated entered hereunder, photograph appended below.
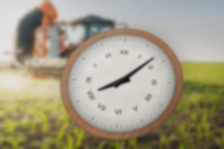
8:08
